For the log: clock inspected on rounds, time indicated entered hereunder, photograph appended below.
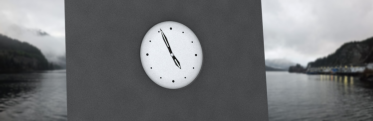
4:56
